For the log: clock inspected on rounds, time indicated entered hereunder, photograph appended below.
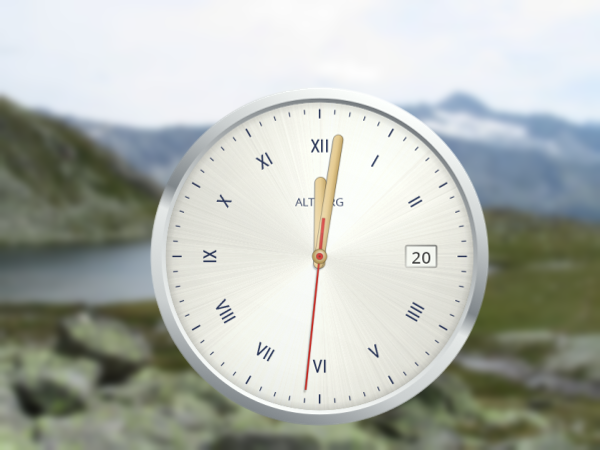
12:01:31
